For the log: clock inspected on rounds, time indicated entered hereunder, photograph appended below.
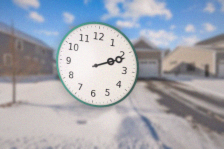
2:11
